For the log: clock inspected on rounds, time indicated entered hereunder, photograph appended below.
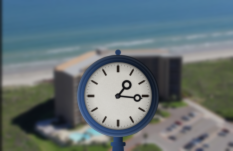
1:16
